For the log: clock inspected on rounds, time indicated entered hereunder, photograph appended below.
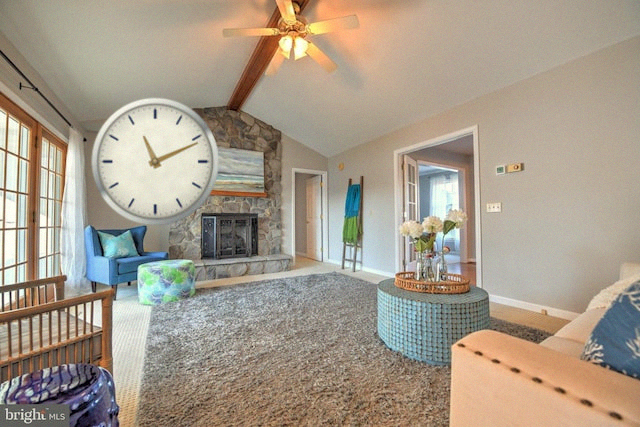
11:11
